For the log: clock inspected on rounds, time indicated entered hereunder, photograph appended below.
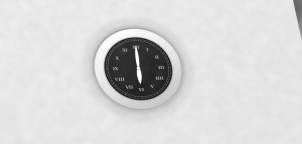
6:00
